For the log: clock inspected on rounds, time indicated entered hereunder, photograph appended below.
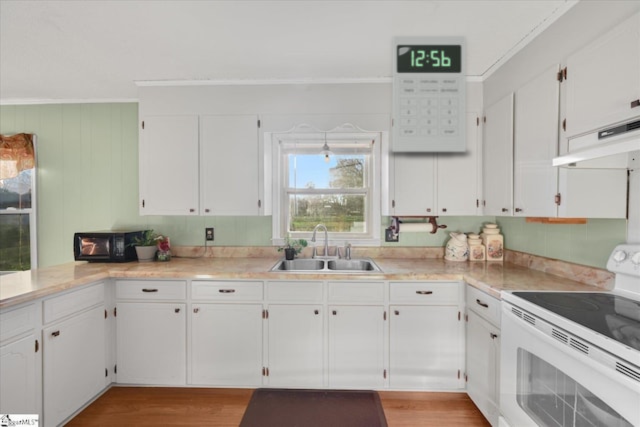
12:56
